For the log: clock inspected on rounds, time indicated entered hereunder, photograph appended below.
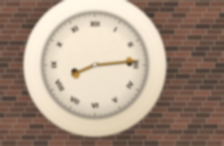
8:14
